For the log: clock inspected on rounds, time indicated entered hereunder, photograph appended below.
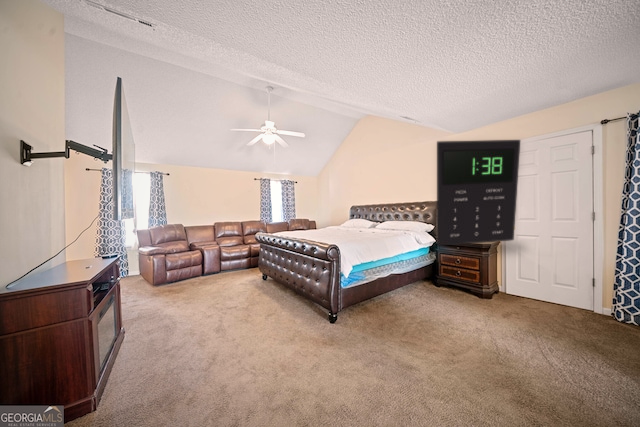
1:38
